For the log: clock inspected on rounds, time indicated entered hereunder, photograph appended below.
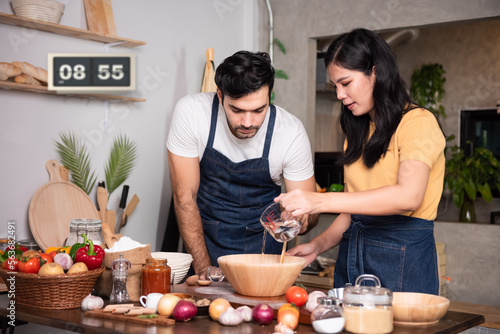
8:55
